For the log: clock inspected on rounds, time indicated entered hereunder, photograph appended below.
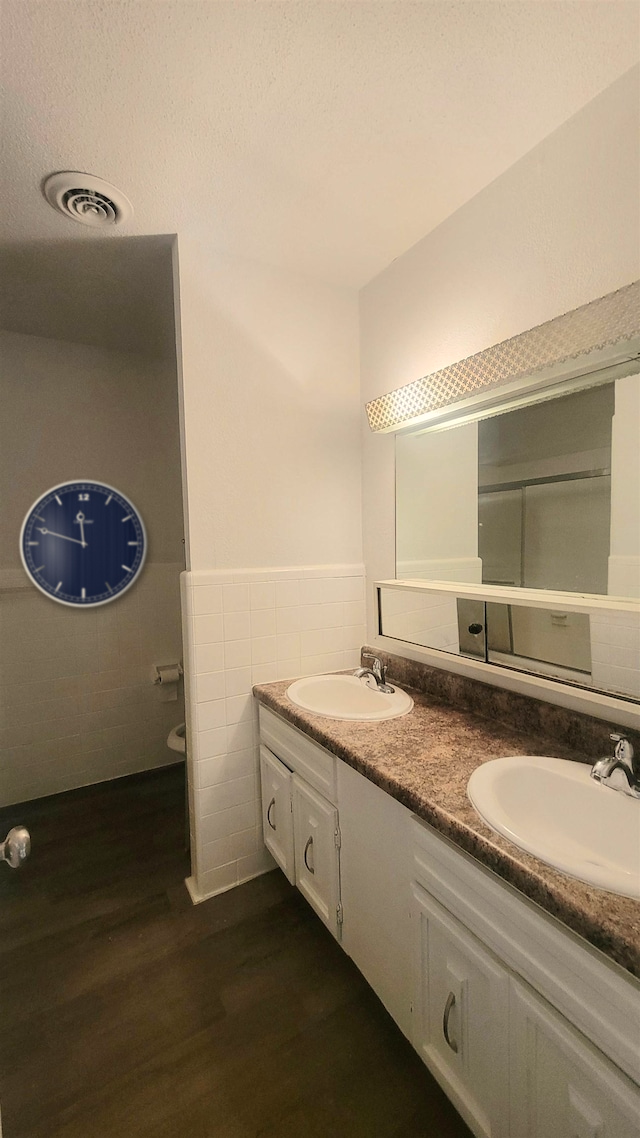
11:48
